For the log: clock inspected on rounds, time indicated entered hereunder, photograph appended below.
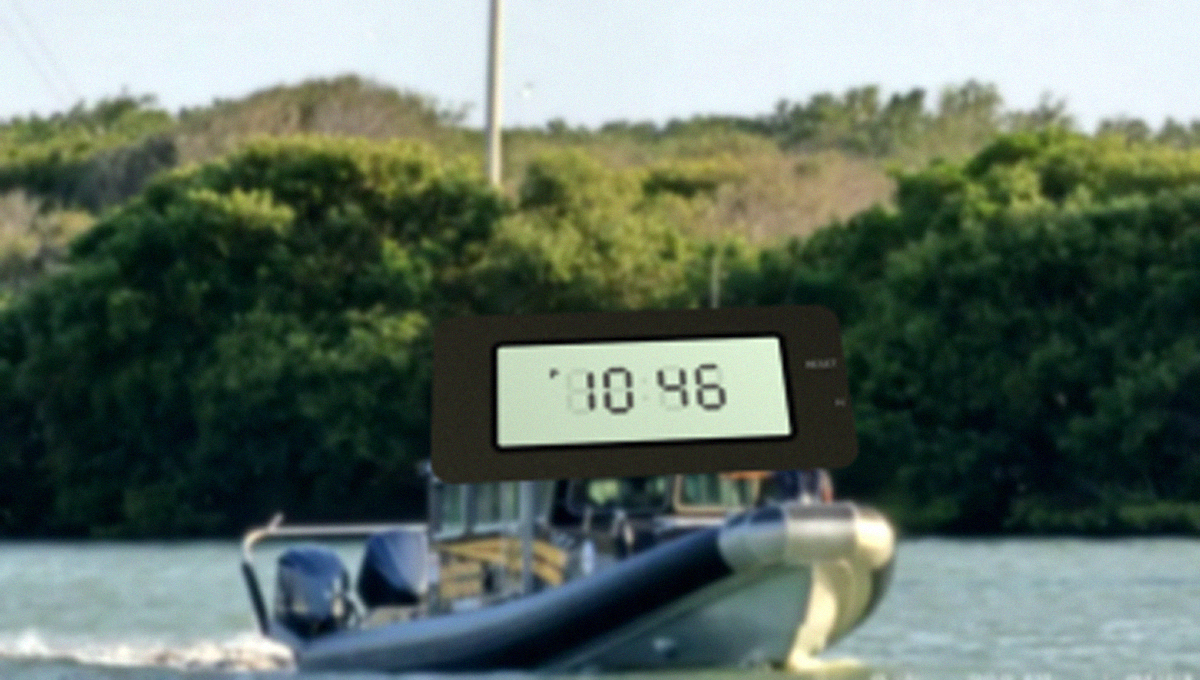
10:46
